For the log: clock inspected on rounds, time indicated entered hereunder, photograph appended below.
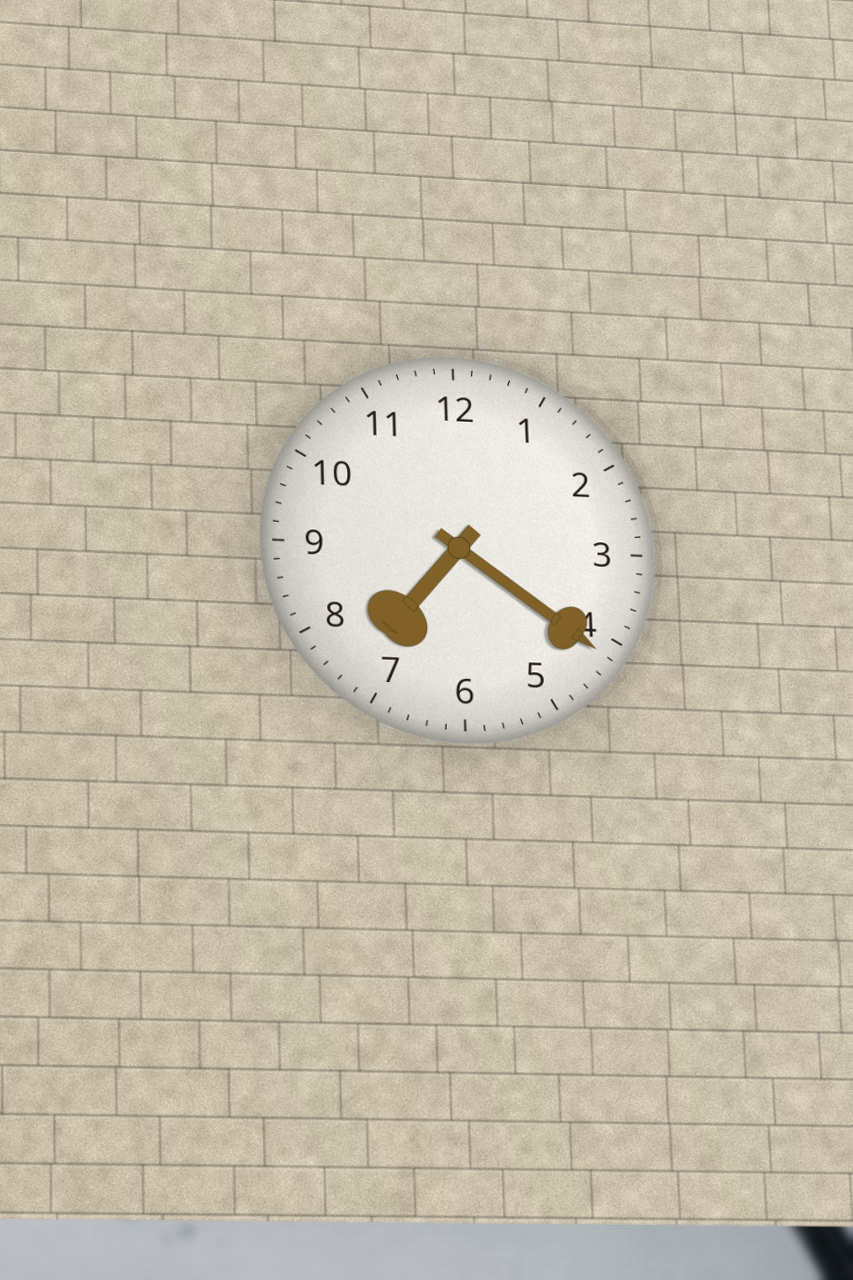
7:21
